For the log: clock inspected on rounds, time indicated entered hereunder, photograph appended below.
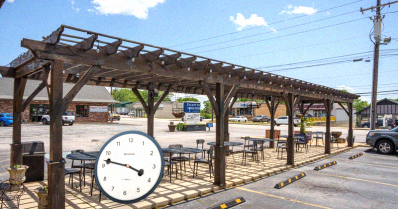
3:47
